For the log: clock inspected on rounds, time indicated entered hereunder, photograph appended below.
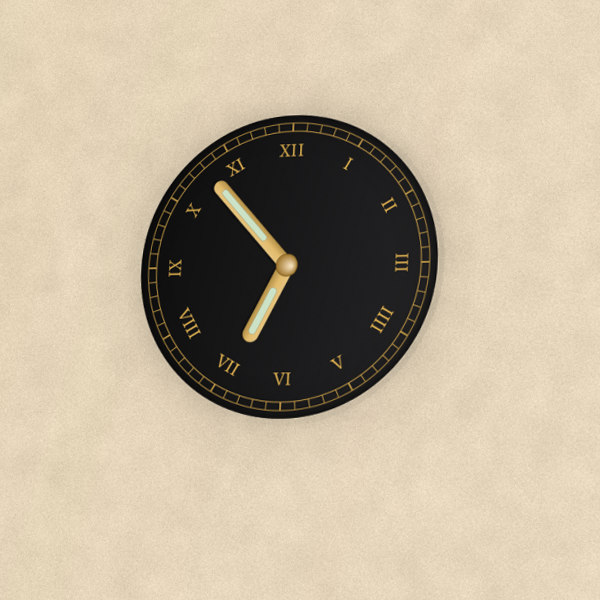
6:53
